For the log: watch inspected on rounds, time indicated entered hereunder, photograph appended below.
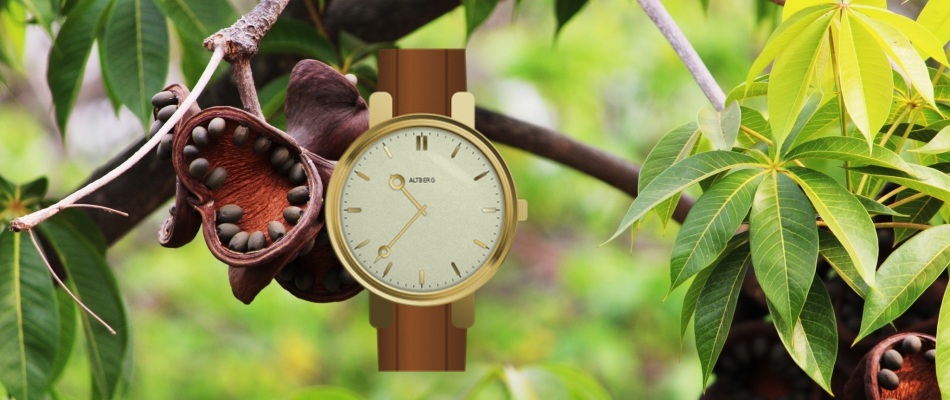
10:37
